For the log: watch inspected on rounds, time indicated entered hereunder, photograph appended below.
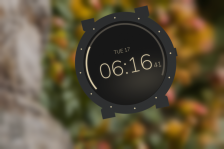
6:16
